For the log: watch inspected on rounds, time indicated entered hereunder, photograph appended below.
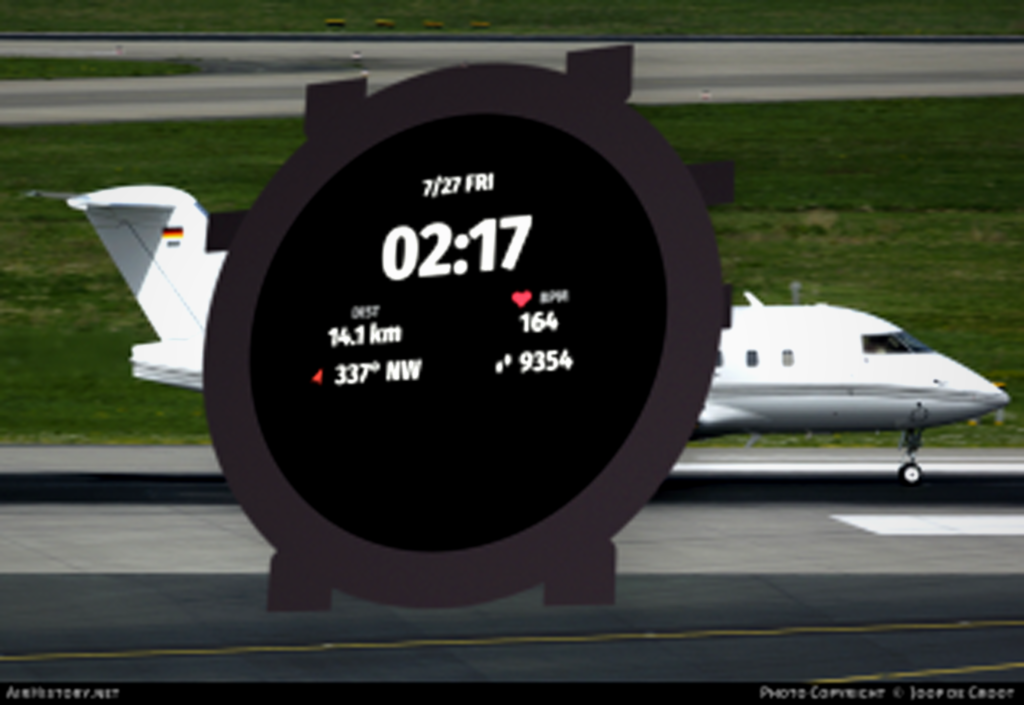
2:17
